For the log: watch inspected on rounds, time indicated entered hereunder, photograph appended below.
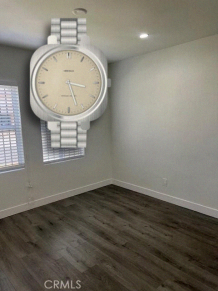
3:27
